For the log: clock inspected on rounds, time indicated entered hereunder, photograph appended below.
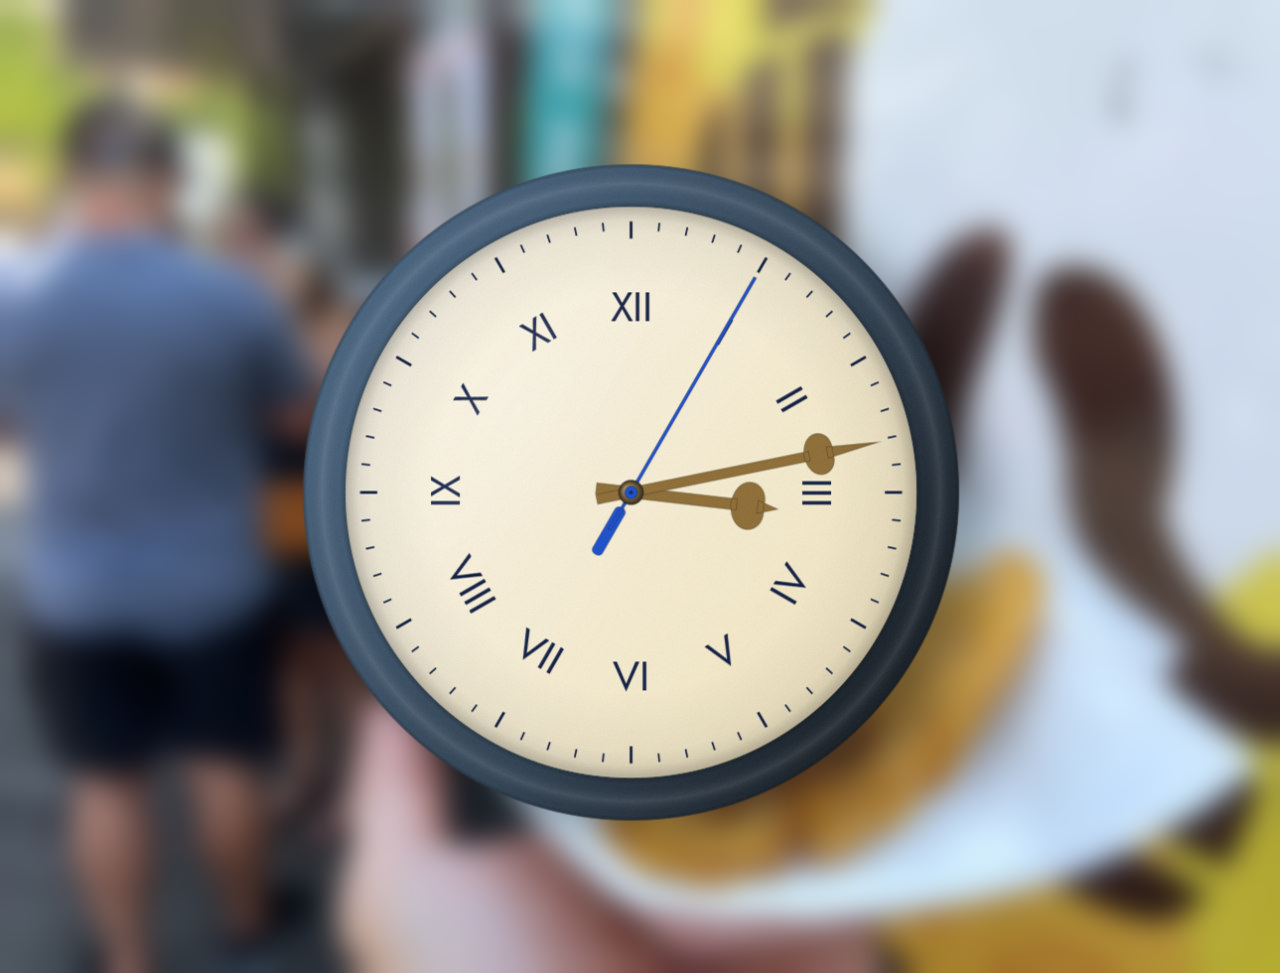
3:13:05
